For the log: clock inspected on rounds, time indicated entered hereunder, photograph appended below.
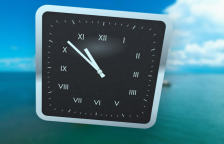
10:52
